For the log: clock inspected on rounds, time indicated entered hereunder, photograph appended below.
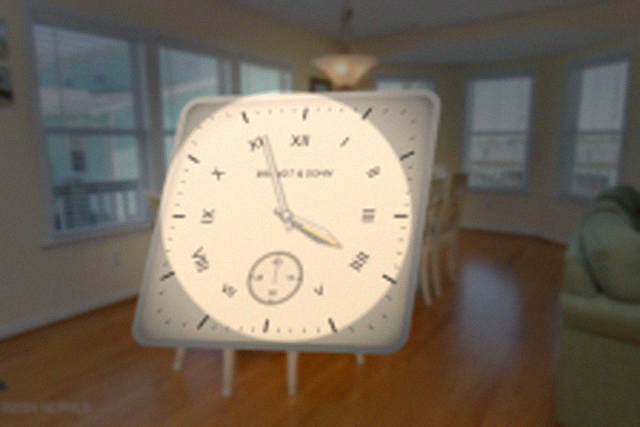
3:56
